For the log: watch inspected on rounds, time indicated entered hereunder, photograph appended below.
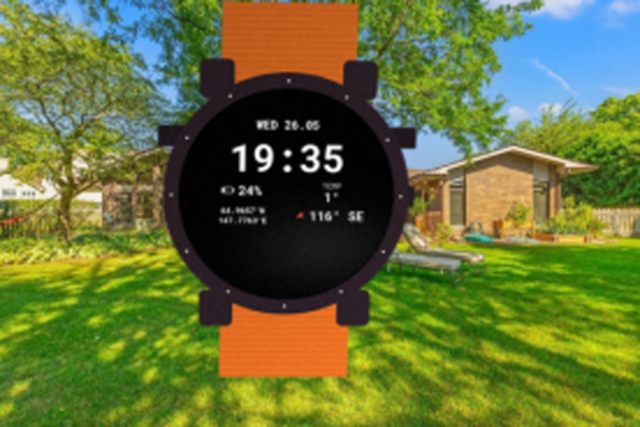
19:35
